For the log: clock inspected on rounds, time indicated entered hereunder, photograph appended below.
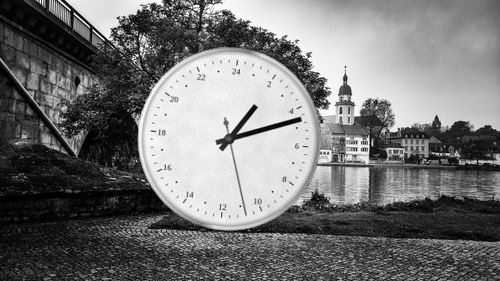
2:11:27
